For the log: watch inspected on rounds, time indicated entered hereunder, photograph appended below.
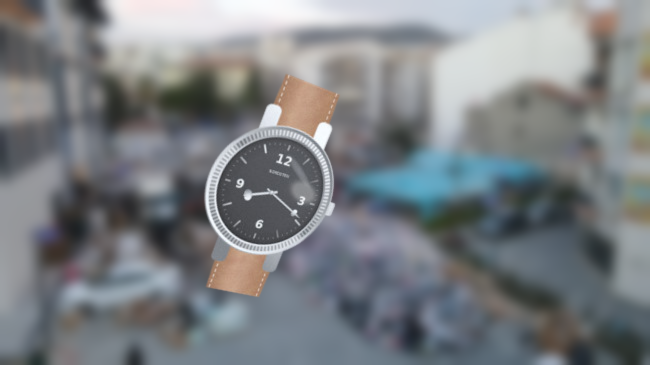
8:19
